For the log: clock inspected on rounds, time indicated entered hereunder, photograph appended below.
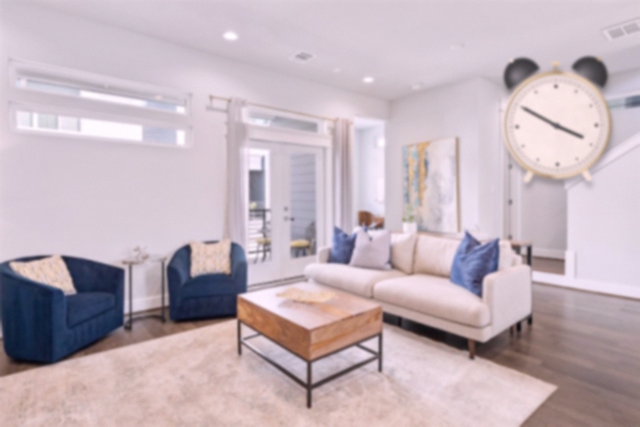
3:50
